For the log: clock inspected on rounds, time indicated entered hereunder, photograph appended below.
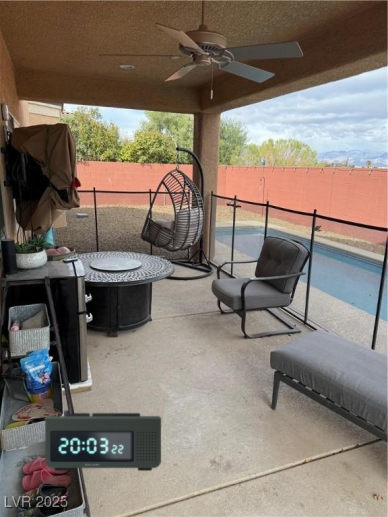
20:03:22
